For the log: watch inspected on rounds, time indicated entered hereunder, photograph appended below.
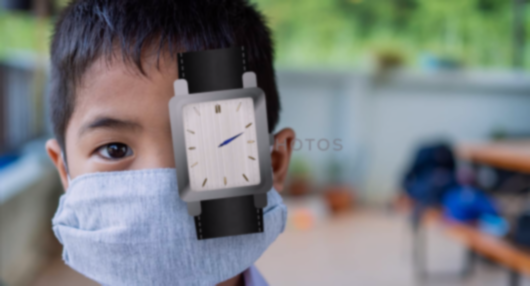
2:11
